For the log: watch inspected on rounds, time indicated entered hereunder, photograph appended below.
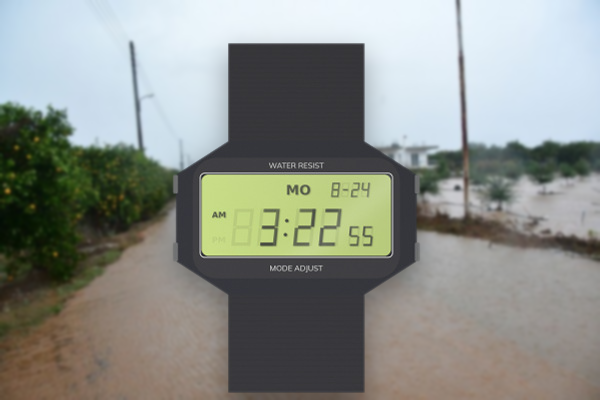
3:22:55
